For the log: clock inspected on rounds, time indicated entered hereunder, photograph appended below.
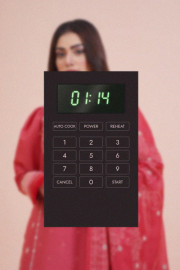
1:14
